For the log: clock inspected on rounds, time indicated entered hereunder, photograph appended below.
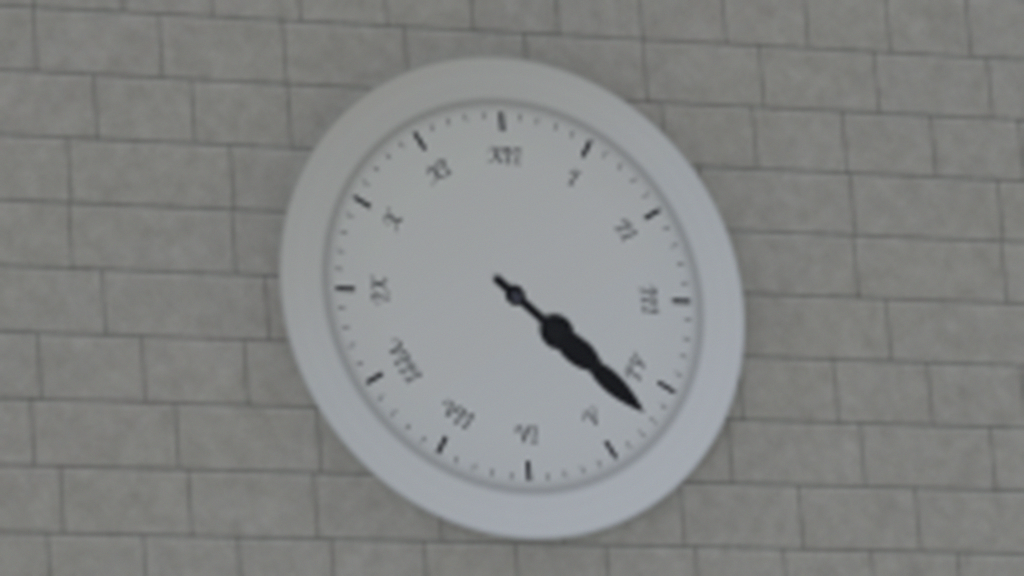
4:22
